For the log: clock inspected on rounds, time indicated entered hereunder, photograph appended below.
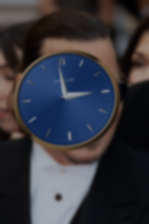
2:59
